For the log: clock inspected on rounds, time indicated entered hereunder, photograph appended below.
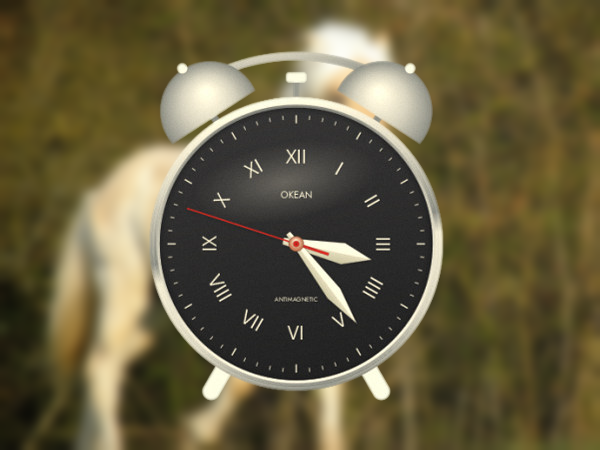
3:23:48
